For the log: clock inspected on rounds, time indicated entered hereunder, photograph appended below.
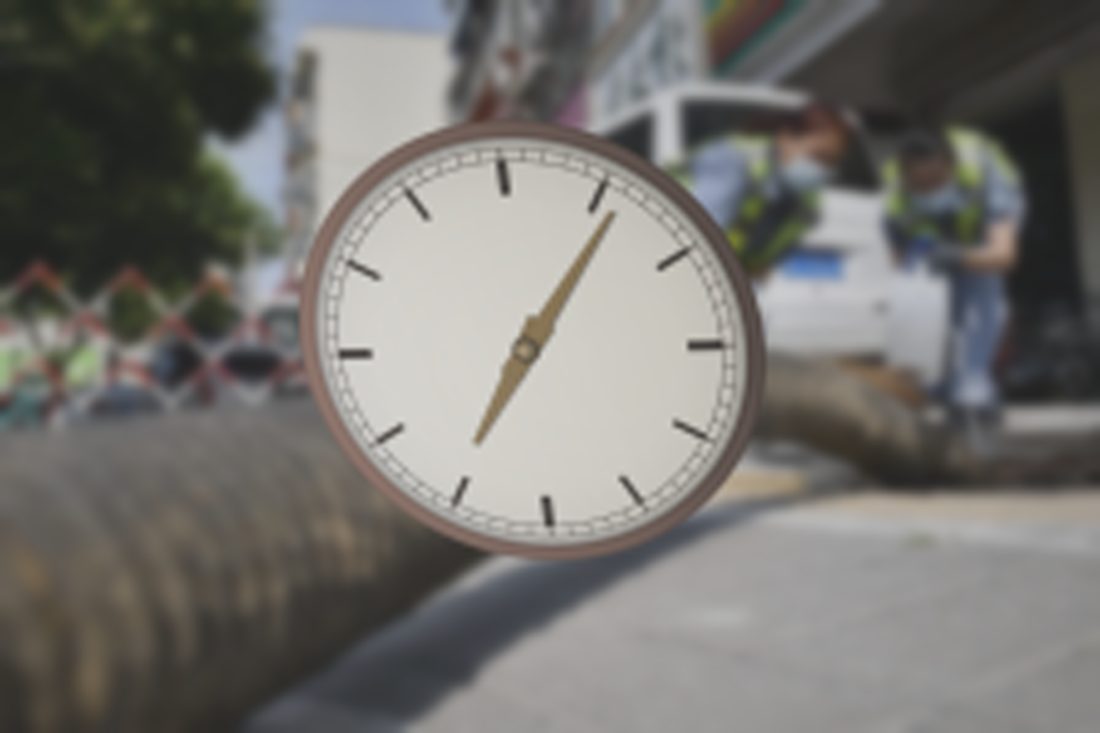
7:06
